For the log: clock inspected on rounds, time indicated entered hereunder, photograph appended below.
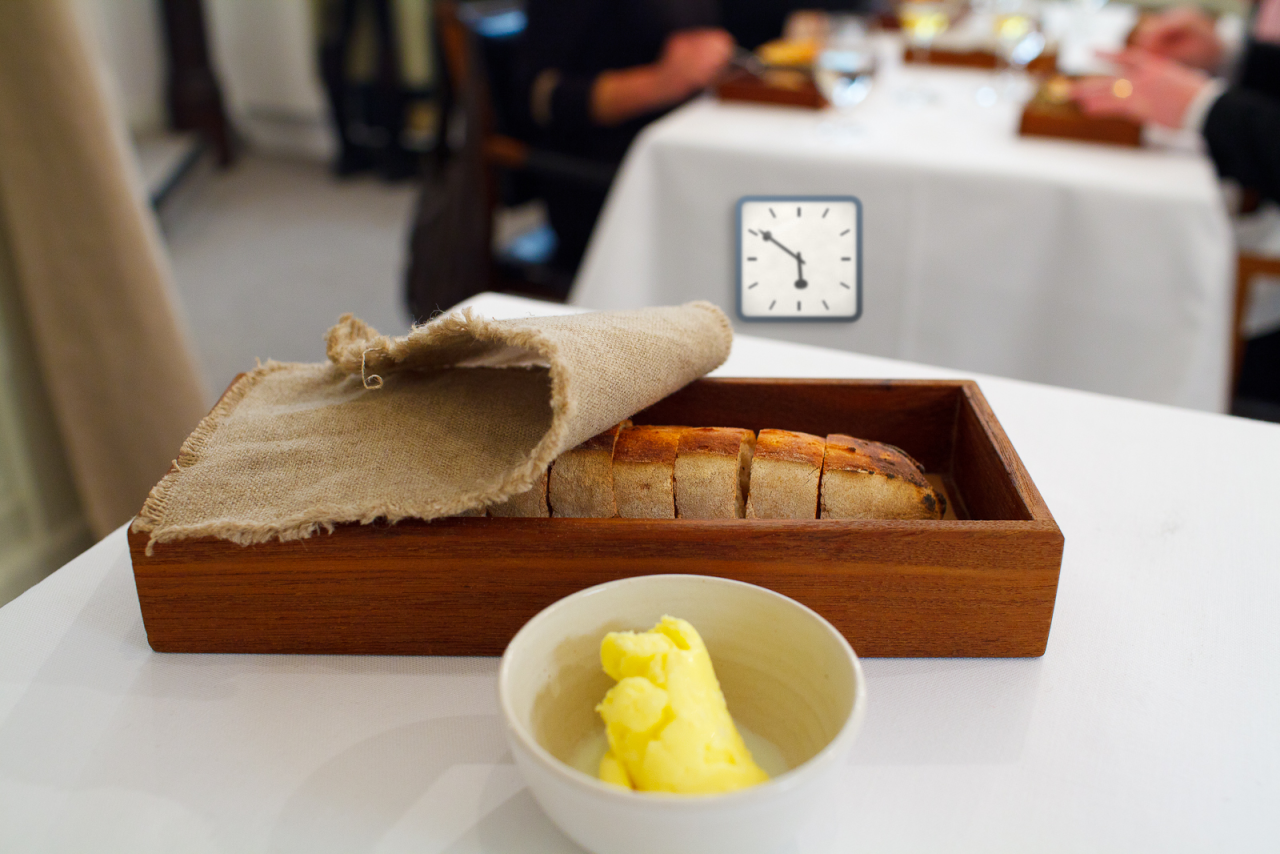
5:51
